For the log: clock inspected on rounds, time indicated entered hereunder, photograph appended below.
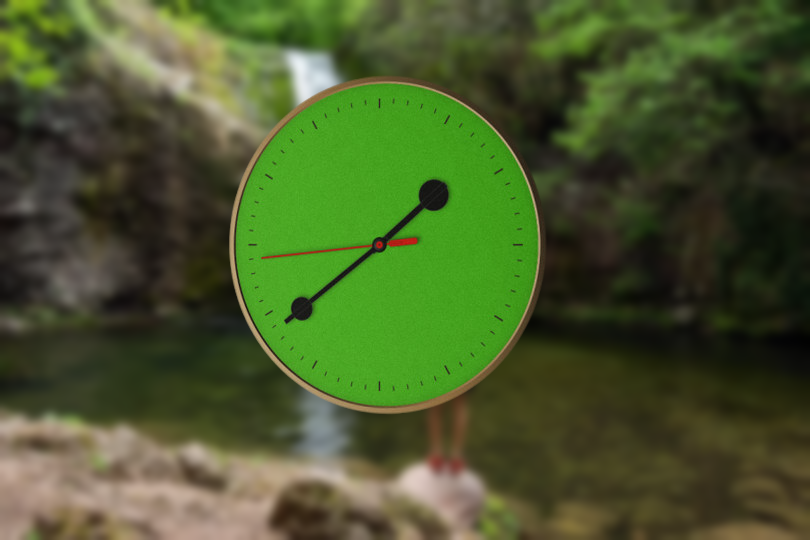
1:38:44
